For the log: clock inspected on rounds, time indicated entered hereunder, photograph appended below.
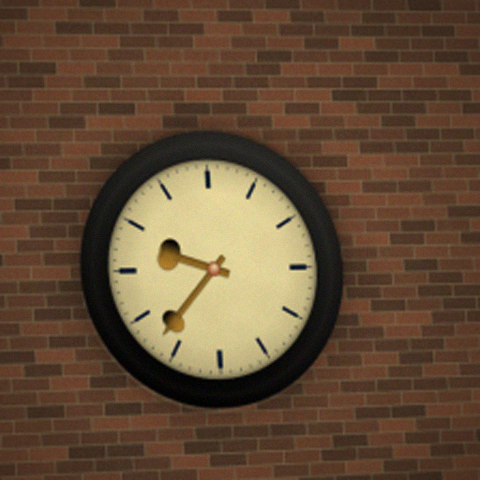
9:37
